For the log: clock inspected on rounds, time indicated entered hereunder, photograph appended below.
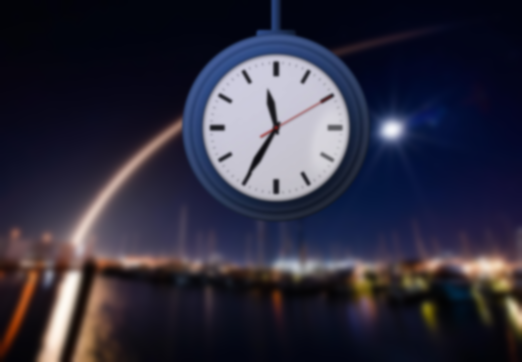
11:35:10
